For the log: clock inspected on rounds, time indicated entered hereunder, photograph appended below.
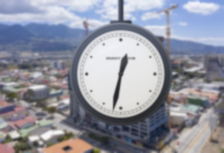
12:32
